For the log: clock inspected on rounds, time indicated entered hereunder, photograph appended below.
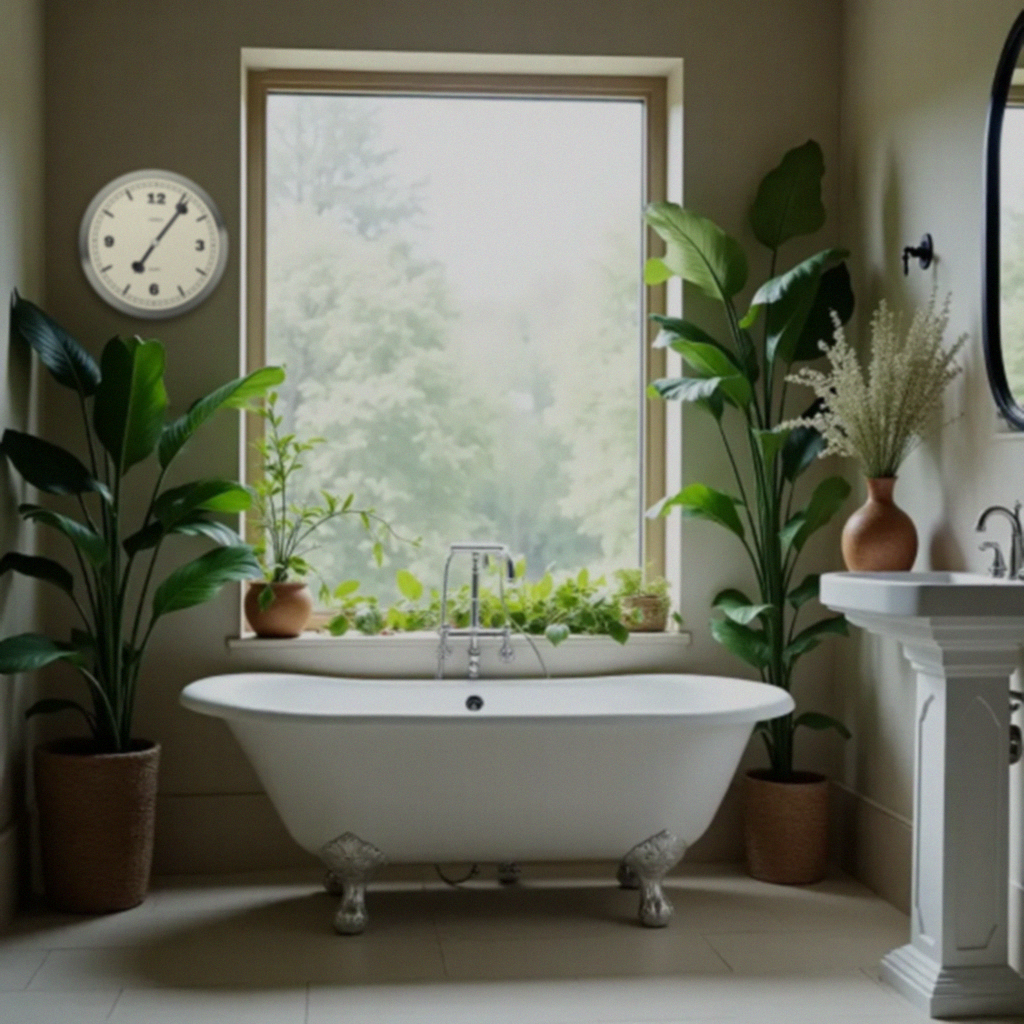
7:06
